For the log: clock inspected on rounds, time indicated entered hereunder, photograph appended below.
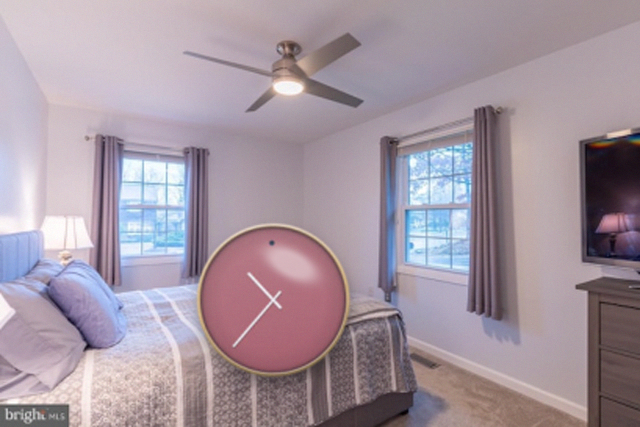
10:37
